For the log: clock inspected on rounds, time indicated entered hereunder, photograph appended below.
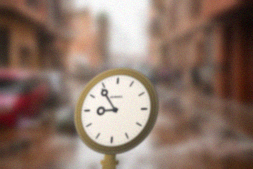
8:54
